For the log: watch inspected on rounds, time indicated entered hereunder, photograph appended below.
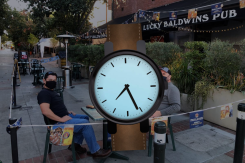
7:26
